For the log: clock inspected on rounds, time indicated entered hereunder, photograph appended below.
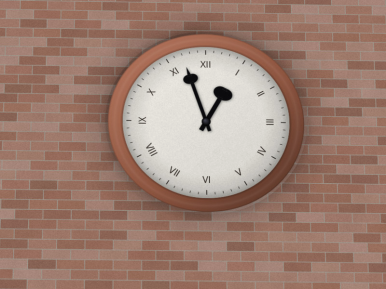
12:57
